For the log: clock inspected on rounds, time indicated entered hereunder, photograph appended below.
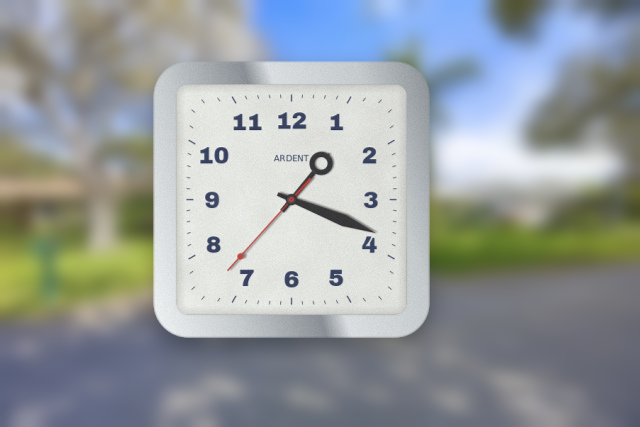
1:18:37
